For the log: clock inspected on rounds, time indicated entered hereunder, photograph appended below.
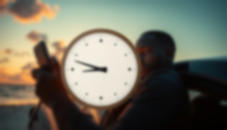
8:48
